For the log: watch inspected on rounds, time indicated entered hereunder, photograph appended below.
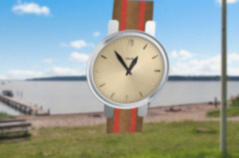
12:54
